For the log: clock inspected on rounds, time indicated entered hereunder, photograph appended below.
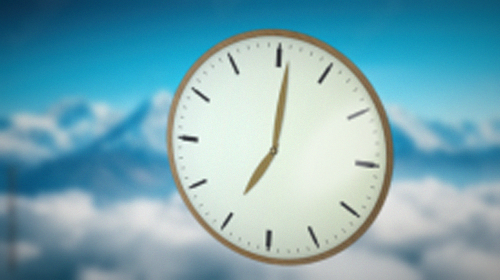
7:01
